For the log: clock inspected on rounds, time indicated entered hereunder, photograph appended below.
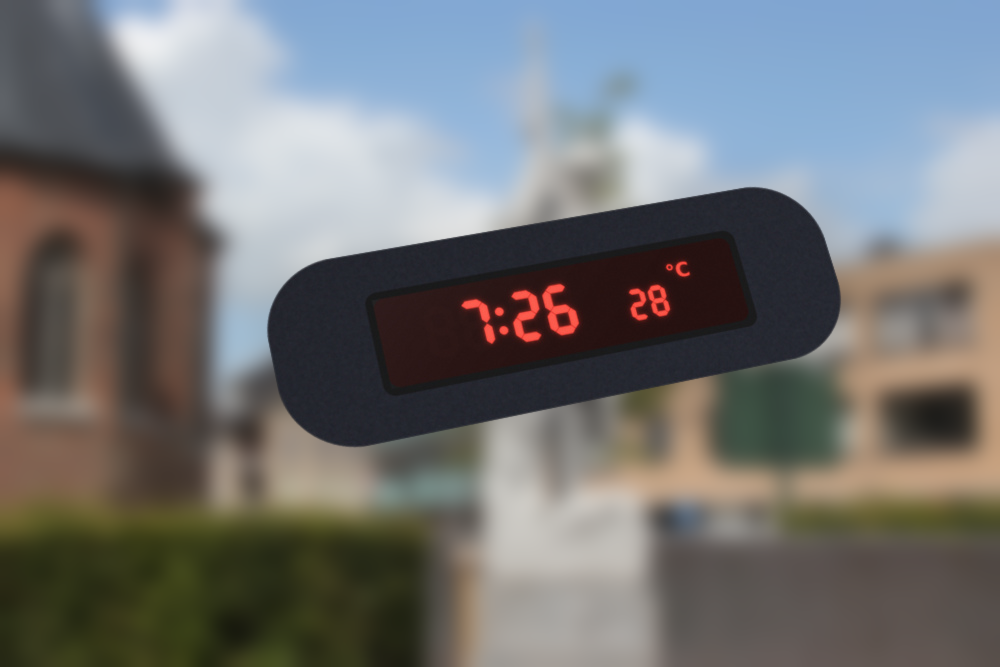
7:26
